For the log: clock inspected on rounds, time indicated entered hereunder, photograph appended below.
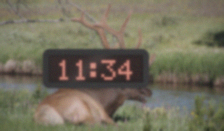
11:34
